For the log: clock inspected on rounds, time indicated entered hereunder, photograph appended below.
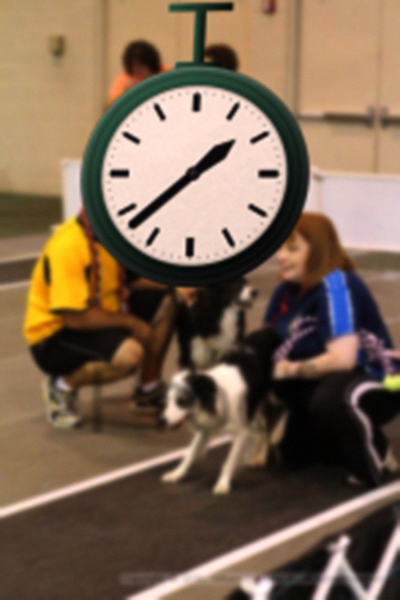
1:38
